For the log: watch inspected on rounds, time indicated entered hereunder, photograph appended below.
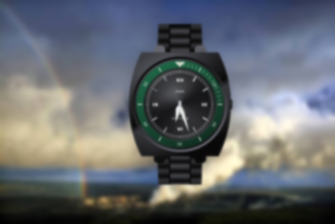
6:27
